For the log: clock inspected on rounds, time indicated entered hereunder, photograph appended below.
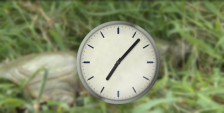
7:07
